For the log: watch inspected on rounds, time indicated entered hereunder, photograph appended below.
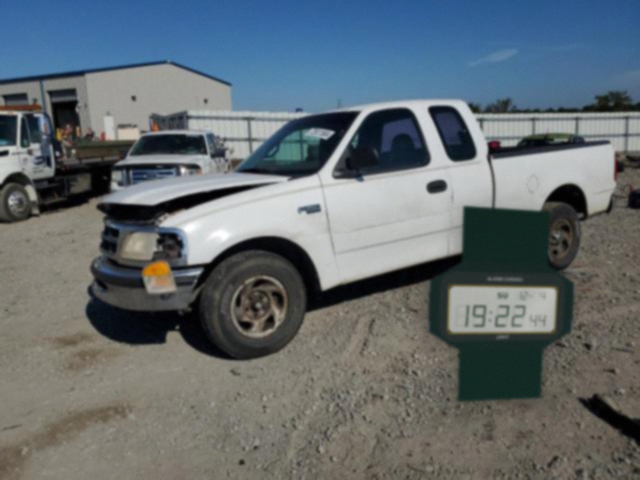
19:22
